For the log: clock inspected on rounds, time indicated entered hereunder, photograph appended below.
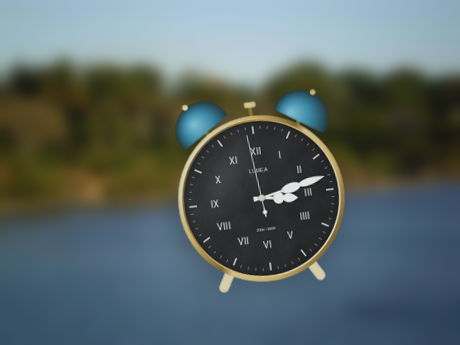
3:12:59
